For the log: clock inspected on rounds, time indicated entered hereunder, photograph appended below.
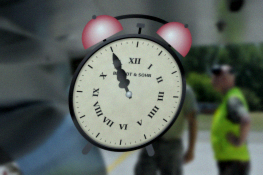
10:55
